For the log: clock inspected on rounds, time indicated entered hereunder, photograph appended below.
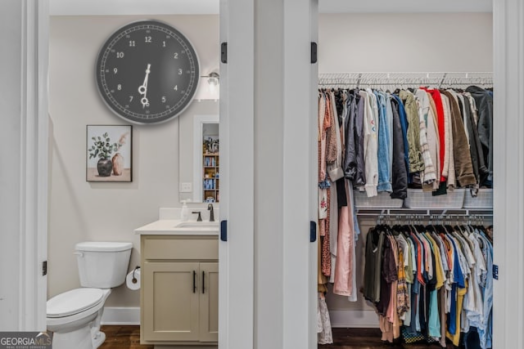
6:31
